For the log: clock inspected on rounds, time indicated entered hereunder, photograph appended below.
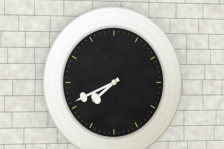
7:41
